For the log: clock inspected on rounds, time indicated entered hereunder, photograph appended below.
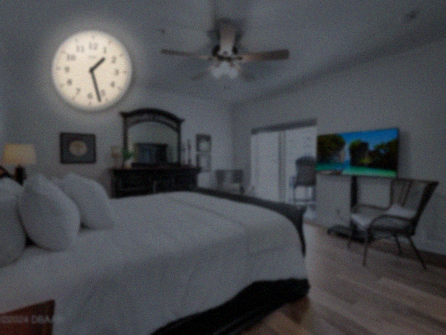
1:27
